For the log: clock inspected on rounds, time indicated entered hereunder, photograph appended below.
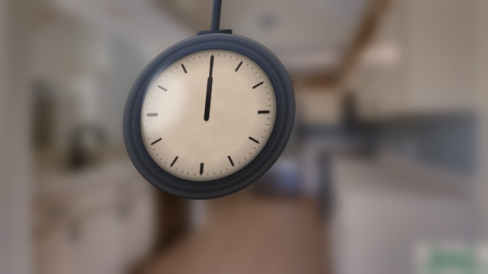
12:00
